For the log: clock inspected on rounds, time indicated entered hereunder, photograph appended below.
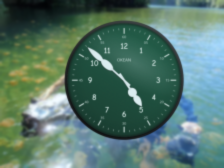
4:52
